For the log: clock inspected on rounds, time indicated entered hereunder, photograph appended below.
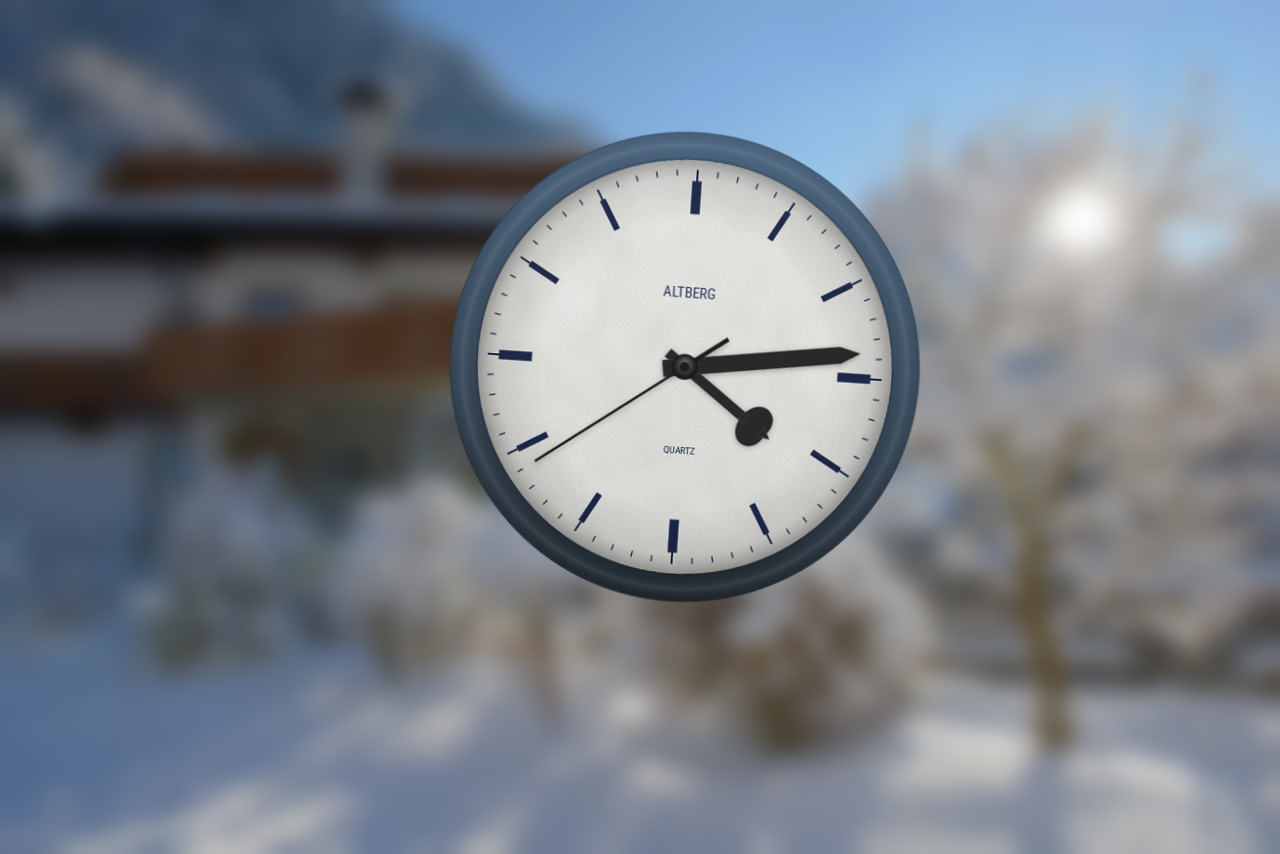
4:13:39
